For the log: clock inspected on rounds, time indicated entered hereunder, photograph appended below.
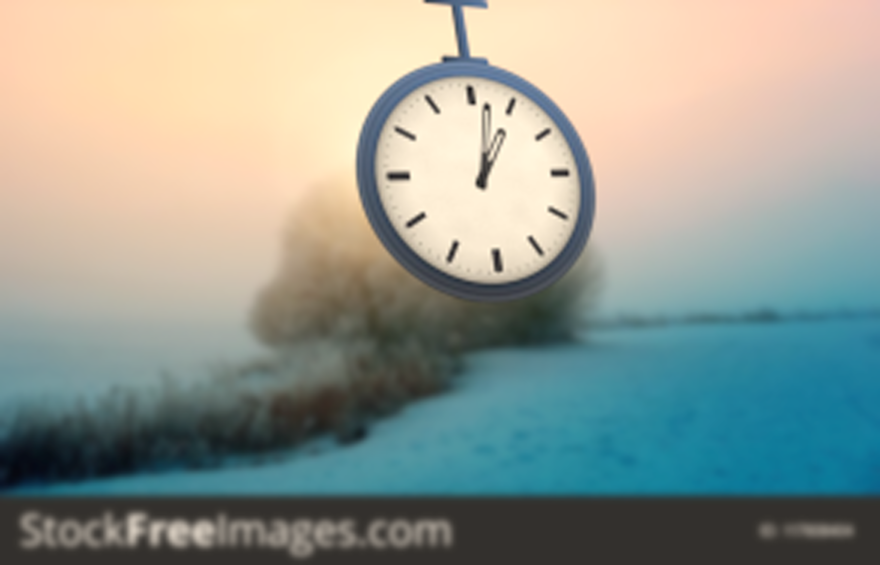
1:02
